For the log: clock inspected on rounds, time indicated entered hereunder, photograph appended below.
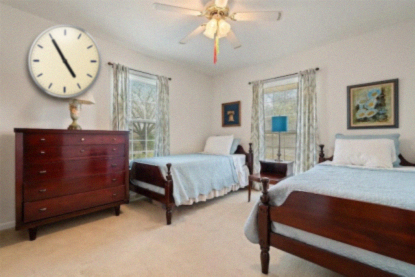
4:55
